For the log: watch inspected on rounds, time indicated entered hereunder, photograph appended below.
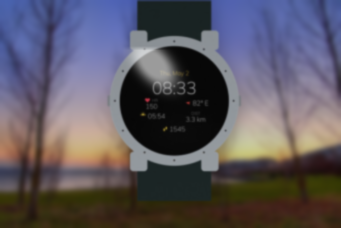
8:33
